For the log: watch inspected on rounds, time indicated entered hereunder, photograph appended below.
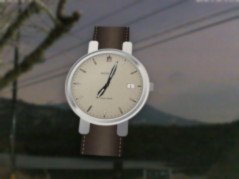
7:03
